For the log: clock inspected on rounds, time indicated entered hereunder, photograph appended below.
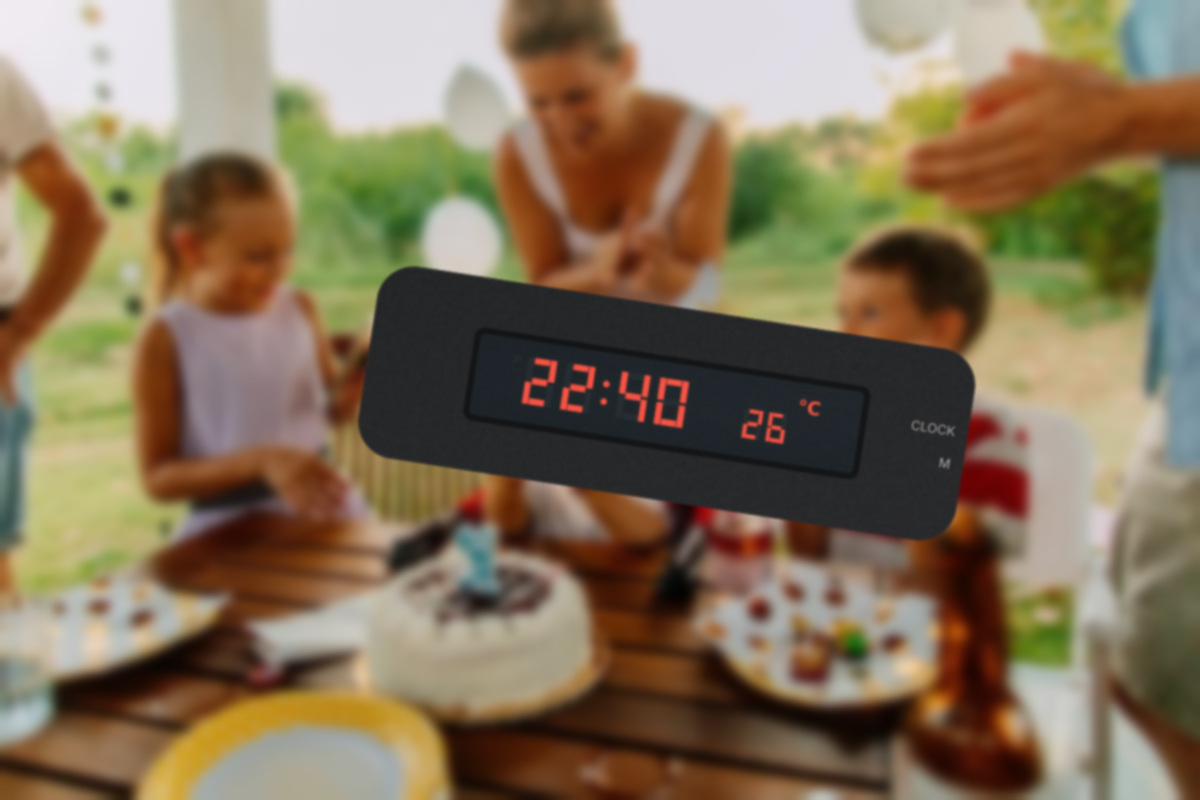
22:40
